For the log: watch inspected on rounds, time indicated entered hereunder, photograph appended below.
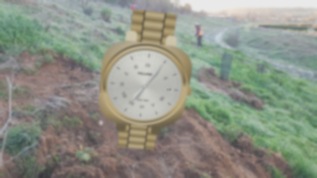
7:05
